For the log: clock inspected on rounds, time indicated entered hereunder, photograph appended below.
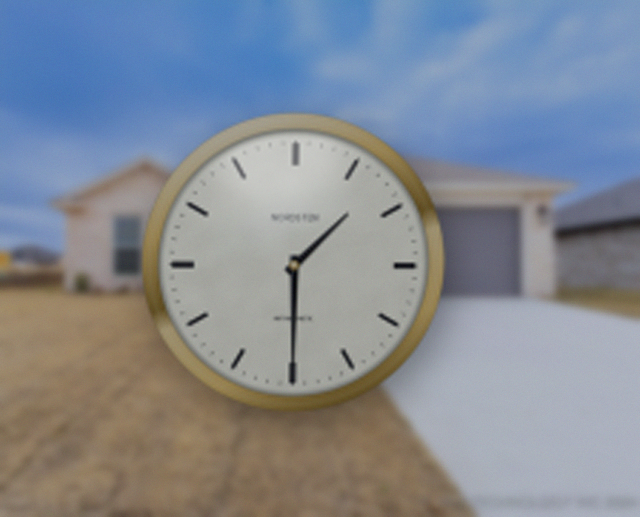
1:30
